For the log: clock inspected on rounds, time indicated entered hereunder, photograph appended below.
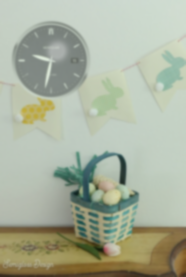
9:32
